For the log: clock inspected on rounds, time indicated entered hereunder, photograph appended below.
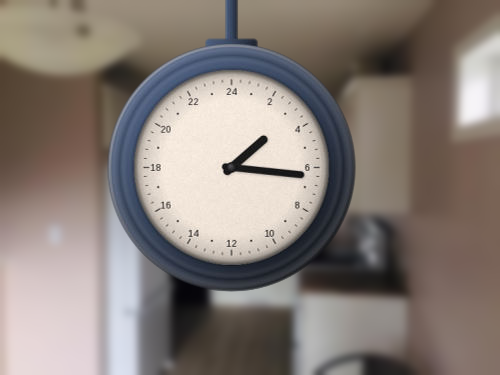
3:16
